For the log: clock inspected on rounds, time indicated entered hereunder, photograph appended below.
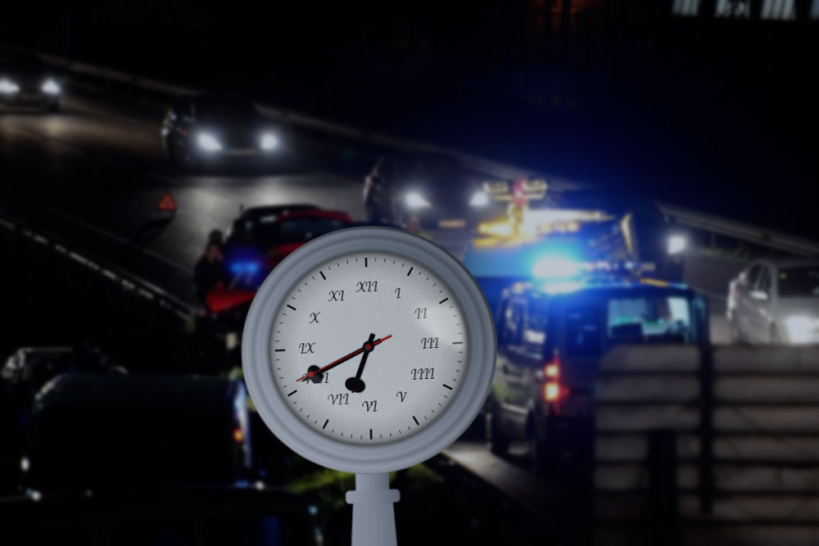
6:40:41
